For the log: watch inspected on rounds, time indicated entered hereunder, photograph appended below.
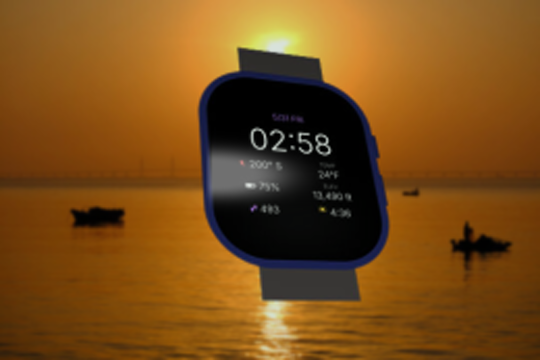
2:58
